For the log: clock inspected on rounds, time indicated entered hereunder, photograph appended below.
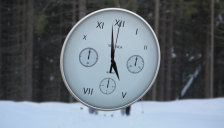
4:58
